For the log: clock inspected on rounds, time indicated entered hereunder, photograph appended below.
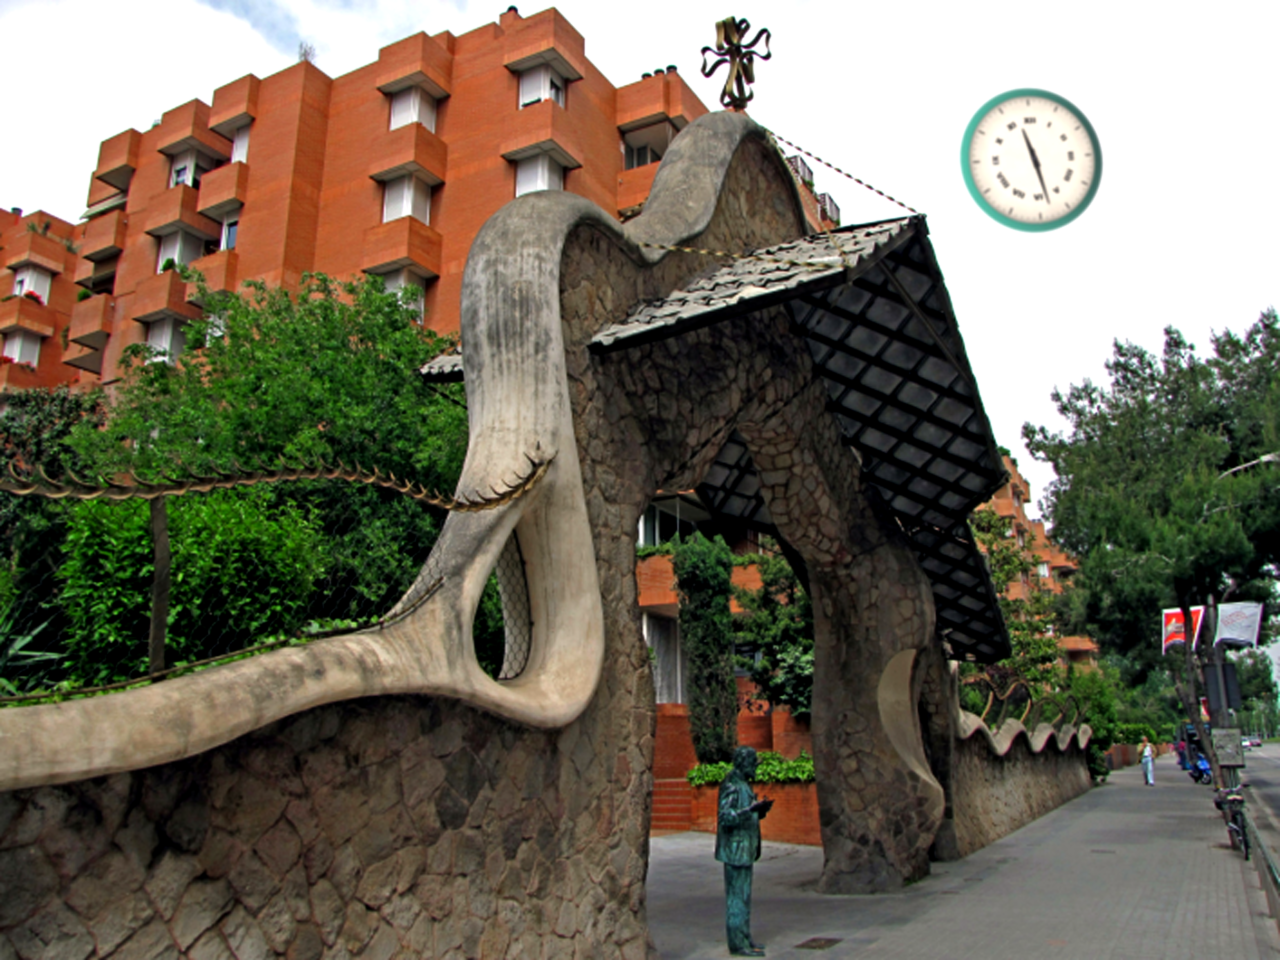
11:28
